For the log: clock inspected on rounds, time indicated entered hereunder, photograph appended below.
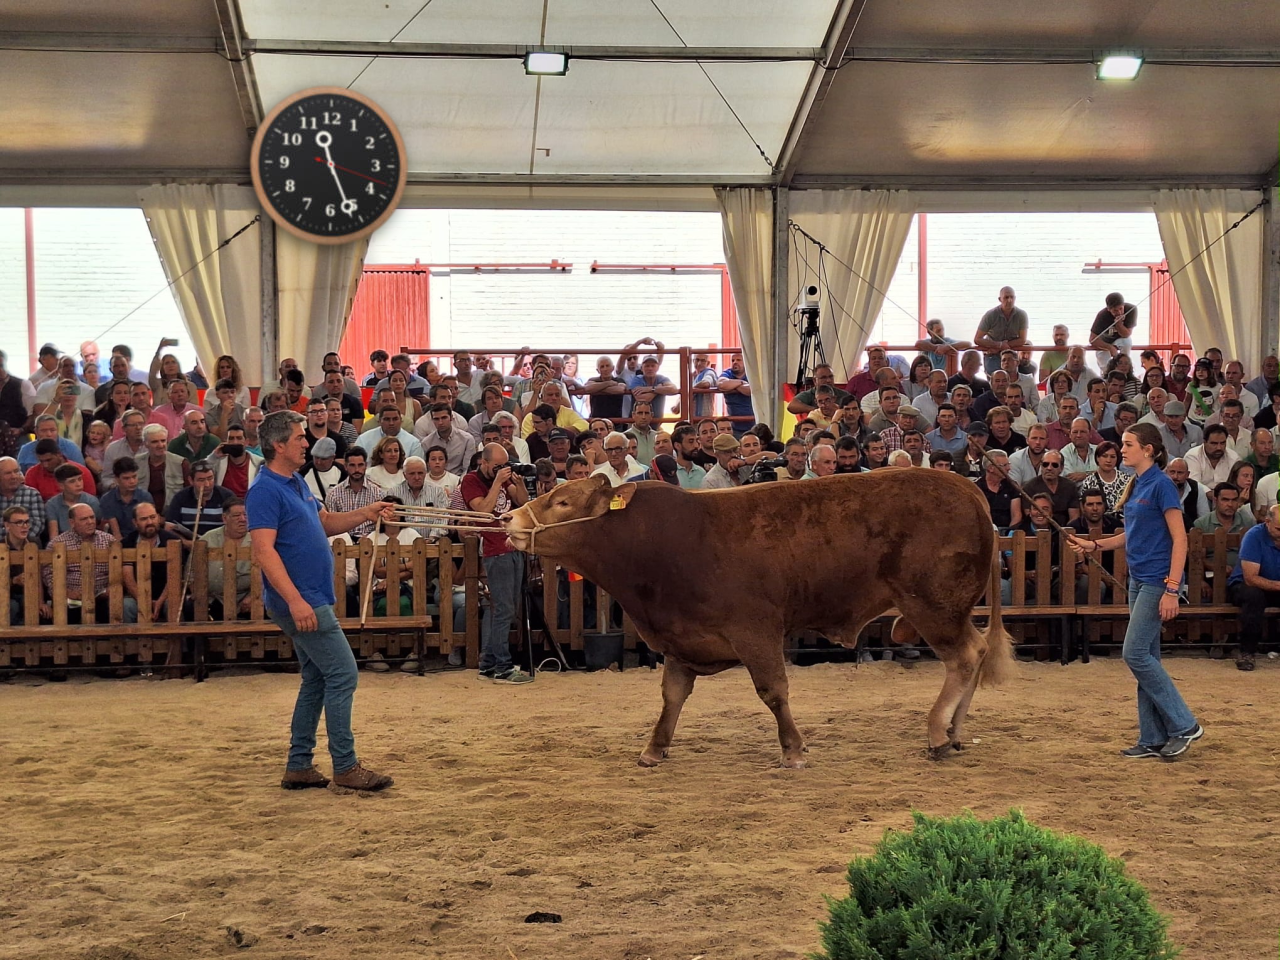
11:26:18
